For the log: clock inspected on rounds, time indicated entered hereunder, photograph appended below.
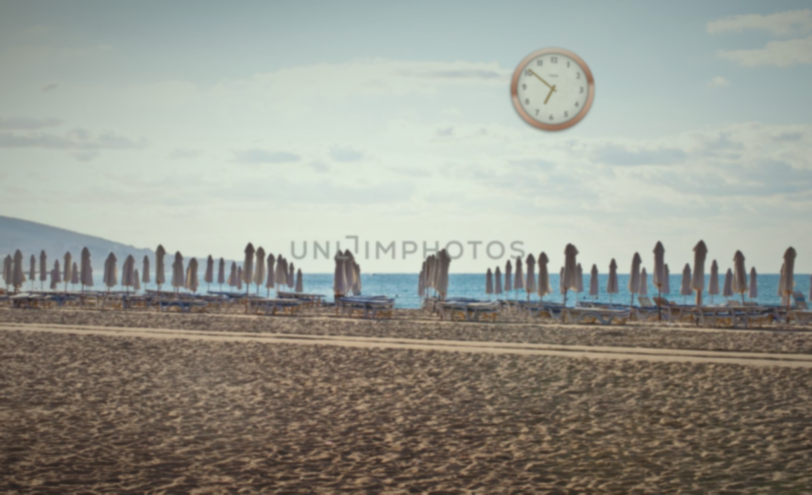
6:51
